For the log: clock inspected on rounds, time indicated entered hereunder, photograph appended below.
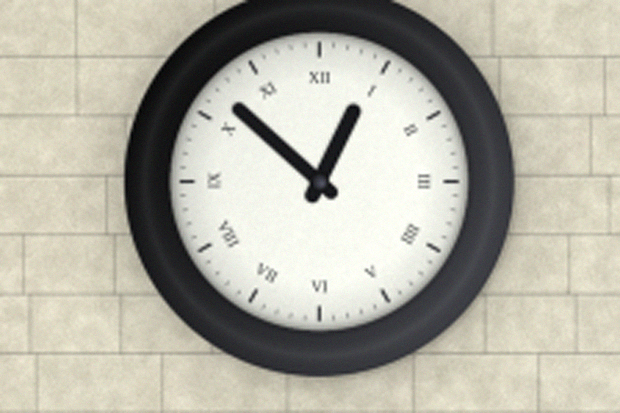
12:52
